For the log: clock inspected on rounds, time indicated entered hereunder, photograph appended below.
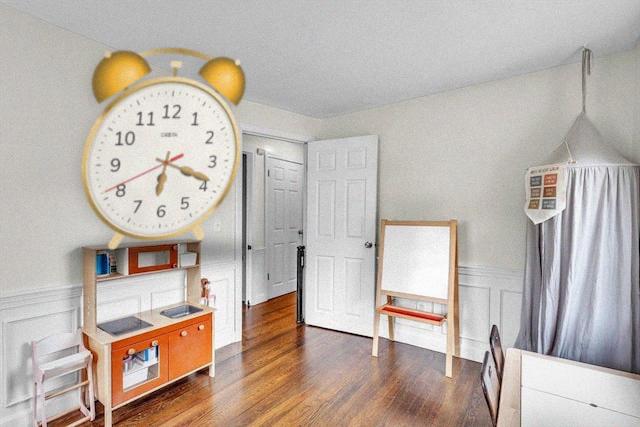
6:18:41
